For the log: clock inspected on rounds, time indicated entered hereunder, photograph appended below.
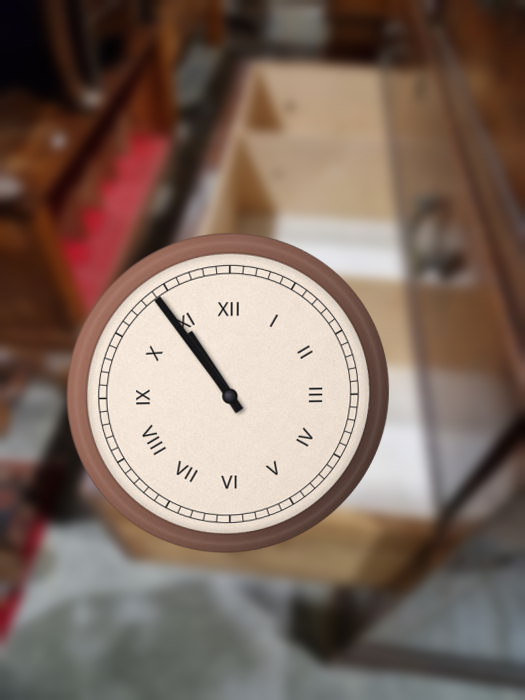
10:54
